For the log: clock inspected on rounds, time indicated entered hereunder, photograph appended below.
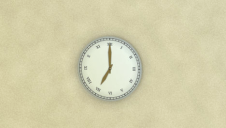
7:00
